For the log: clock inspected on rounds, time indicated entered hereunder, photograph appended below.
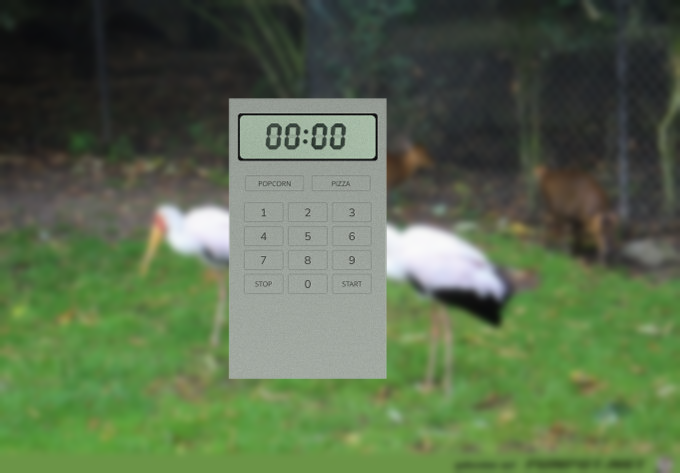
0:00
